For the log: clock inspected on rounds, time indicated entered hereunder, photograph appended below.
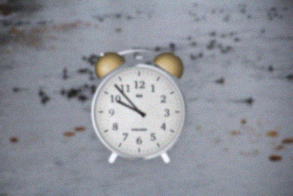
9:53
